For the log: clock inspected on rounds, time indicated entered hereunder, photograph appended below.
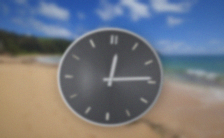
12:14
